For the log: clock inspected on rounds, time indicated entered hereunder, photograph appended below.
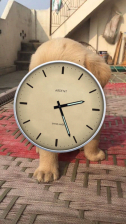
2:26
